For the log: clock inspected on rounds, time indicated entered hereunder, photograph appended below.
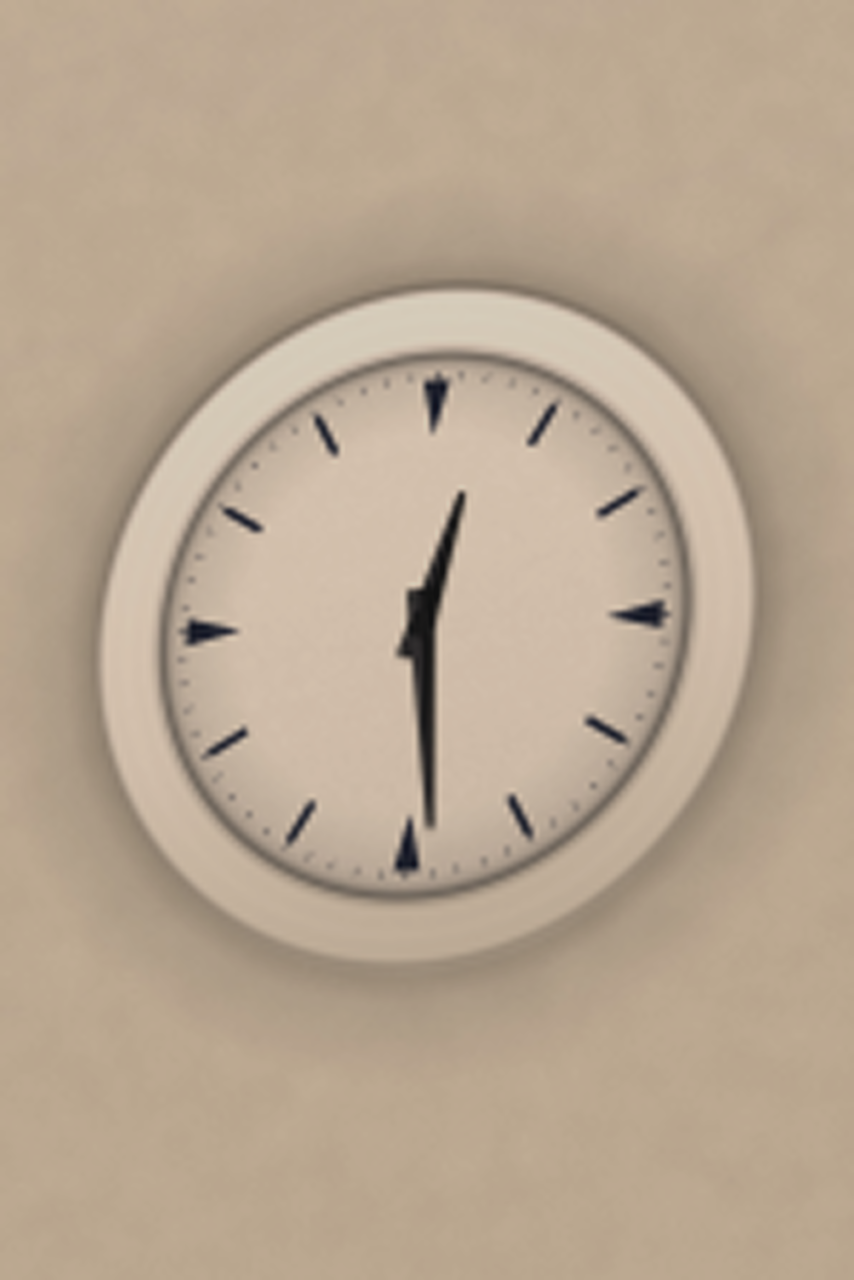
12:29
